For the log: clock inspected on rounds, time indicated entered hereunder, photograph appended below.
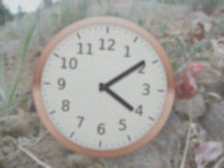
4:09
